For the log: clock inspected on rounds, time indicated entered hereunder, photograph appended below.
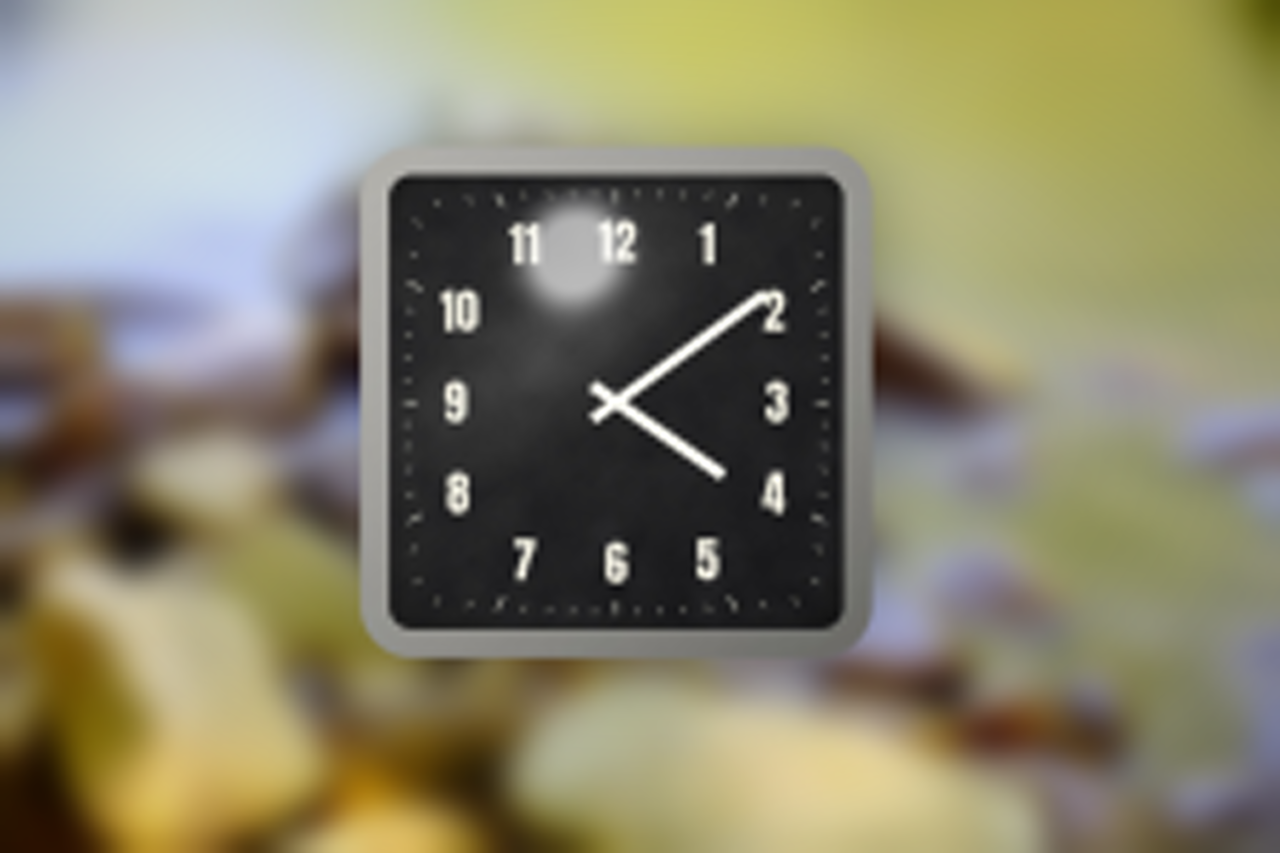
4:09
